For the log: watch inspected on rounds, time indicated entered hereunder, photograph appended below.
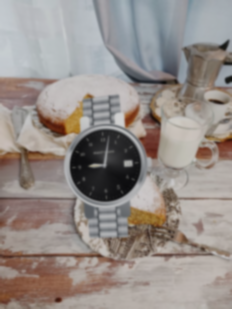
9:02
